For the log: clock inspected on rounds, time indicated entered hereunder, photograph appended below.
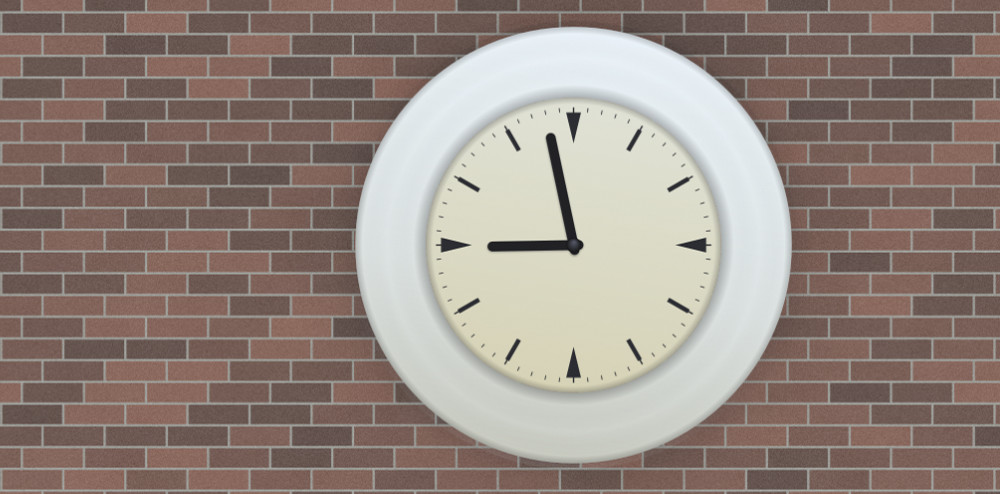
8:58
